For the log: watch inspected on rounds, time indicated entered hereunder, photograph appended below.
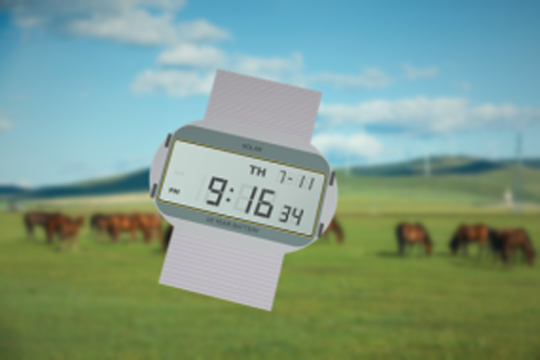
9:16:34
